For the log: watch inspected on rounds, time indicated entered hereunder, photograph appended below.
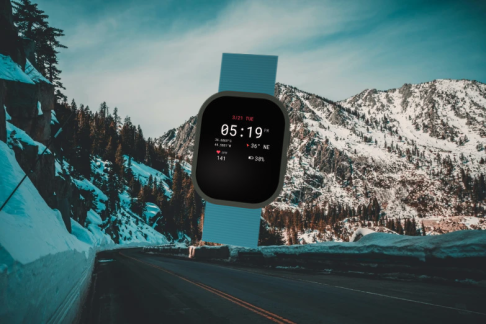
5:19
